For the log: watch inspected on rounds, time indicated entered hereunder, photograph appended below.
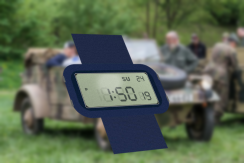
1:50:19
